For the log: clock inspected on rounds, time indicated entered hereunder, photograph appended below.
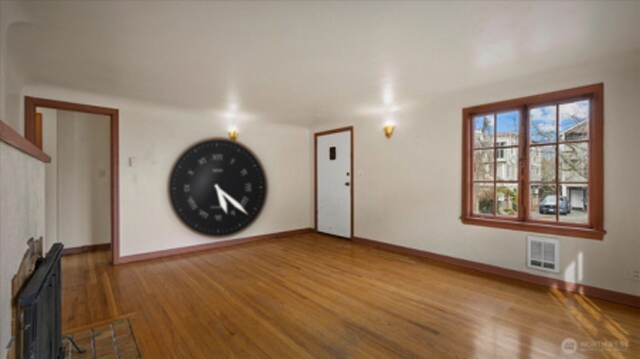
5:22
